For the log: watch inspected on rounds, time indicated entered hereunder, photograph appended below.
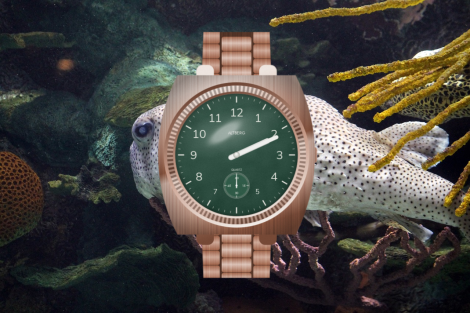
2:11
